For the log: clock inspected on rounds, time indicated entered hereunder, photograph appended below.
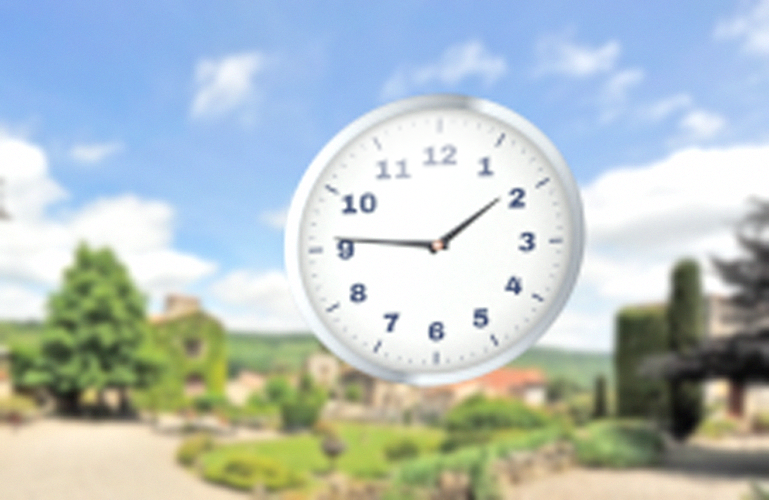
1:46
